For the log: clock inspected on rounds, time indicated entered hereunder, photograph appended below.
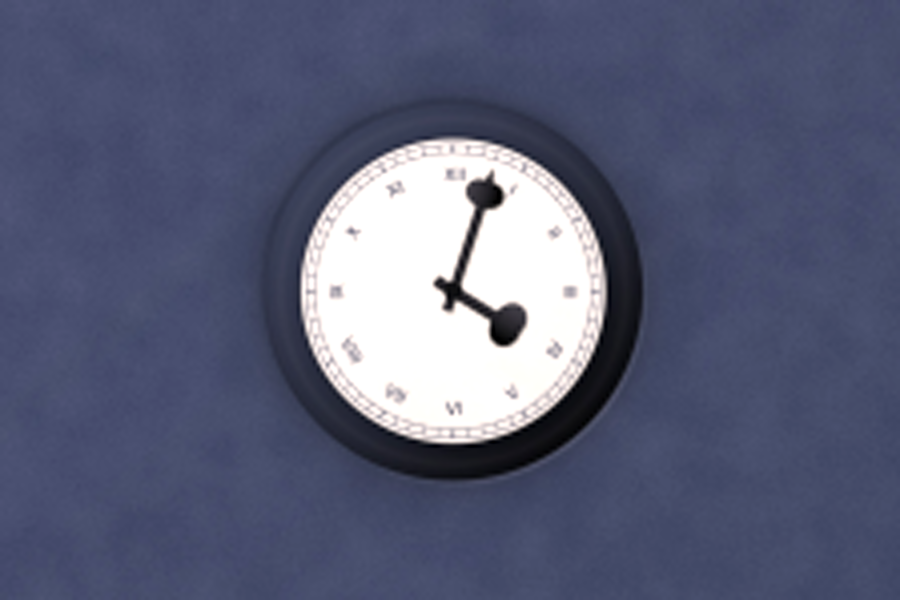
4:03
